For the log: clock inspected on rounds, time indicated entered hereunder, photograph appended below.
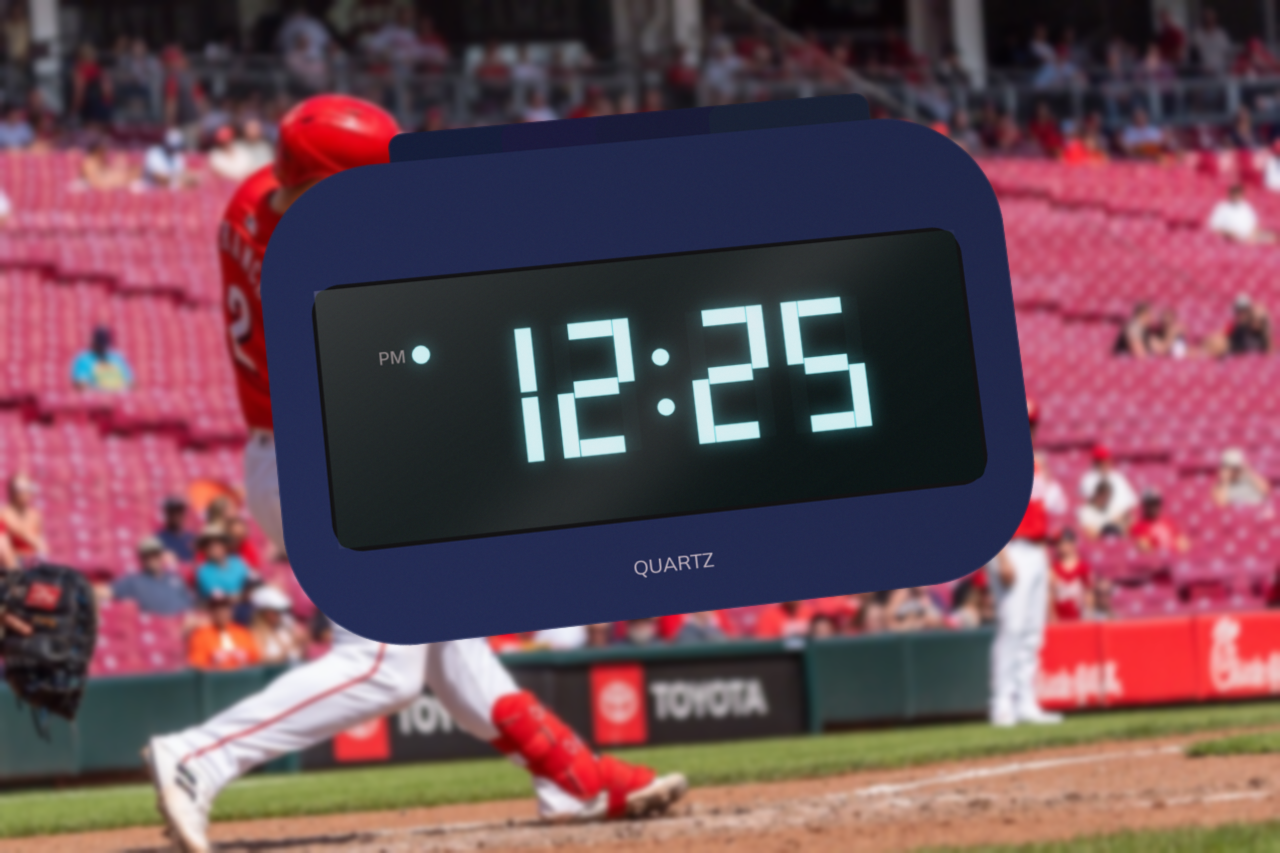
12:25
